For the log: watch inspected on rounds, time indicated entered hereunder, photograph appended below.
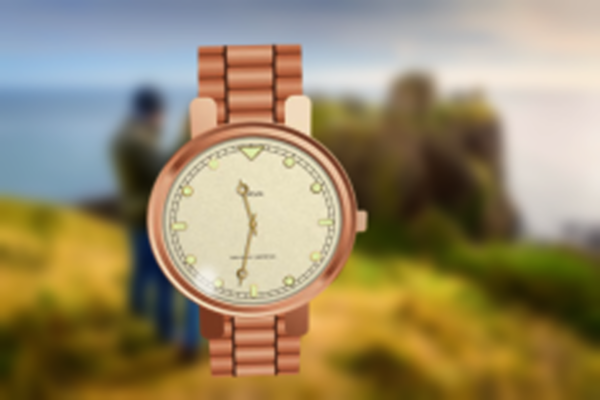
11:32
